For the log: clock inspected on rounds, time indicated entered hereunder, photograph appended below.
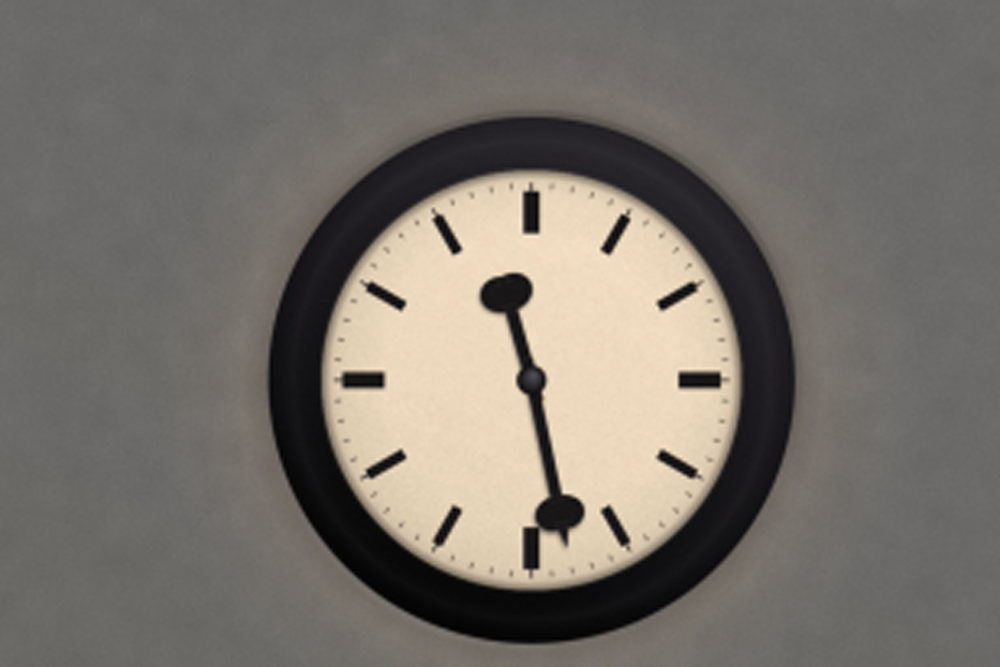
11:28
